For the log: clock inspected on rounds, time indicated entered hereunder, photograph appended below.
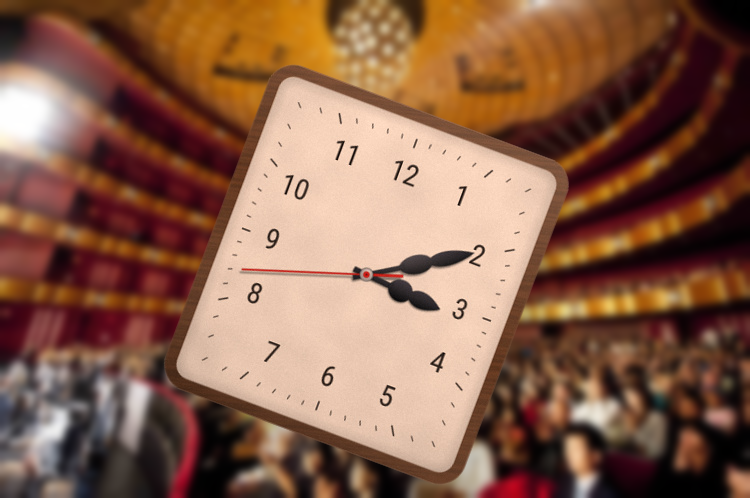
3:09:42
